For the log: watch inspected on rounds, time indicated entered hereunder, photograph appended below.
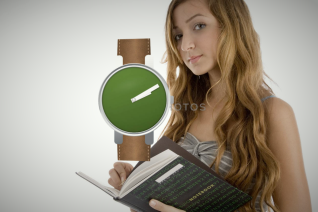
2:10
